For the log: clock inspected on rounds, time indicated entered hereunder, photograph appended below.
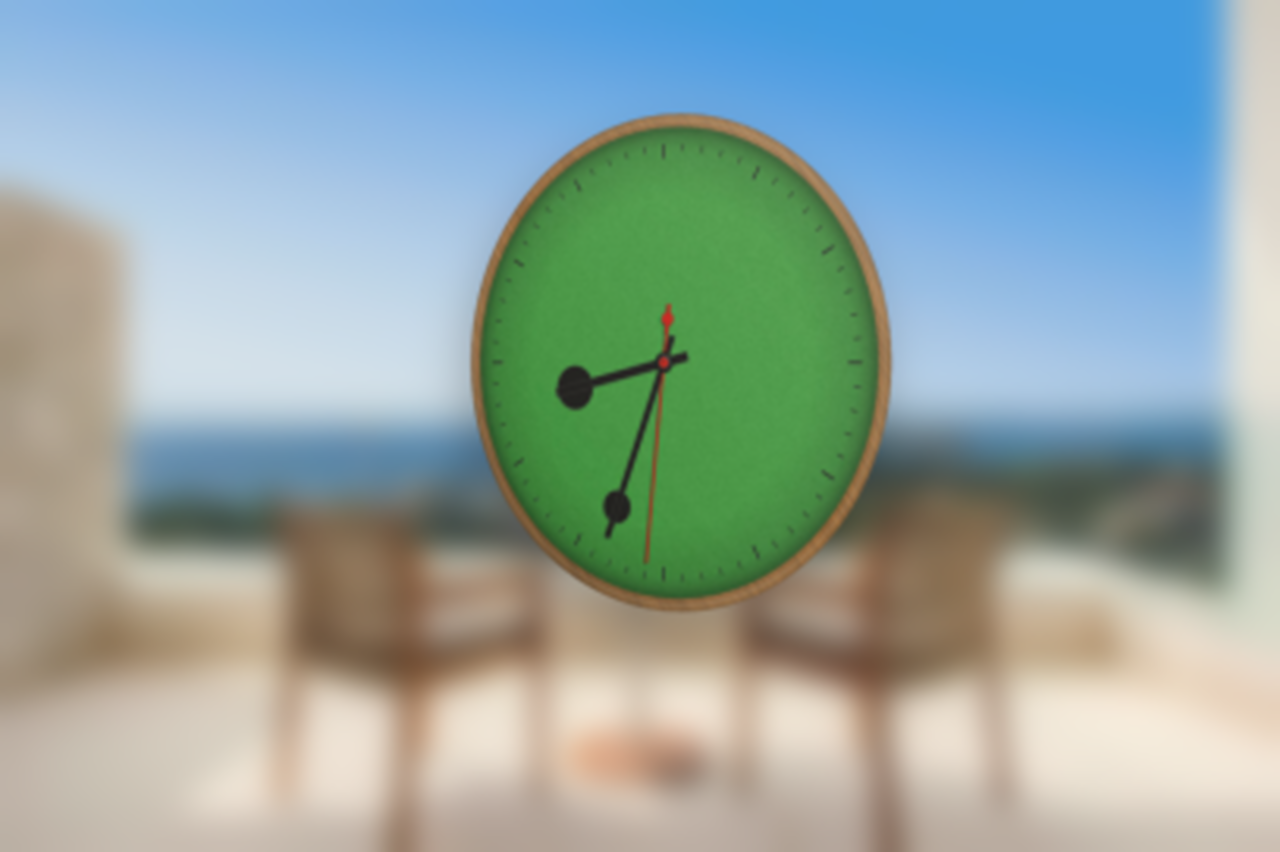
8:33:31
